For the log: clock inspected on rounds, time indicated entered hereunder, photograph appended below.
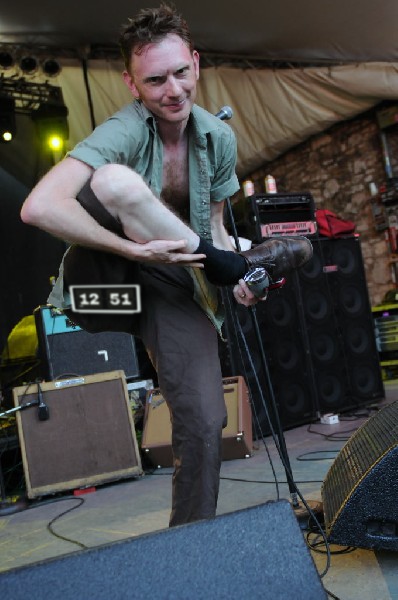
12:51
